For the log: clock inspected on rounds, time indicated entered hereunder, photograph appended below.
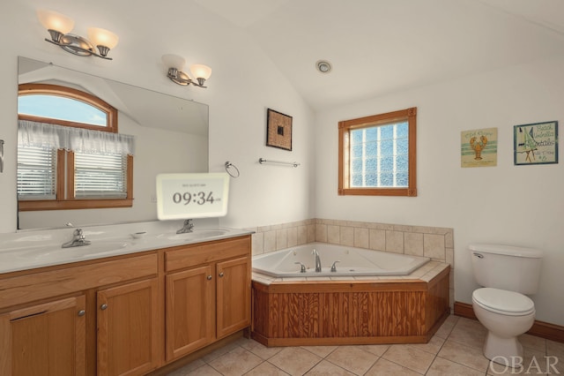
9:34
